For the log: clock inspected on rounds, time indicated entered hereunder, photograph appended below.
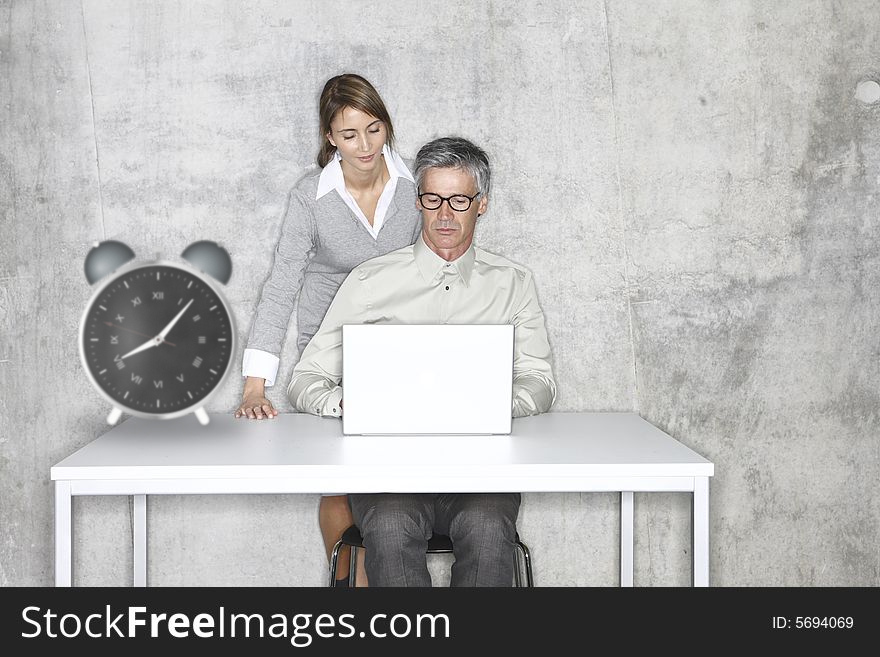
8:06:48
